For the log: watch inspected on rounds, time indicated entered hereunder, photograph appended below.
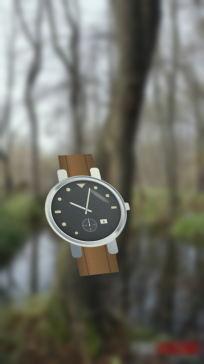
10:03
